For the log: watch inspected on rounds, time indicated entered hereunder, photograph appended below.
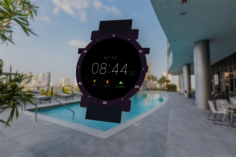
8:44
